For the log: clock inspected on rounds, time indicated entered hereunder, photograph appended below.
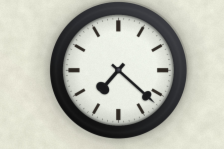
7:22
